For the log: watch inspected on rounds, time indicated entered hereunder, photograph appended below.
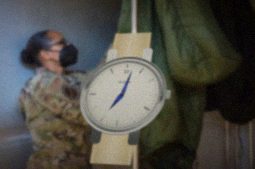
7:02
